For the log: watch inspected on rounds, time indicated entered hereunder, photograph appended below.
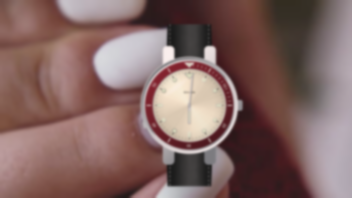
6:01
